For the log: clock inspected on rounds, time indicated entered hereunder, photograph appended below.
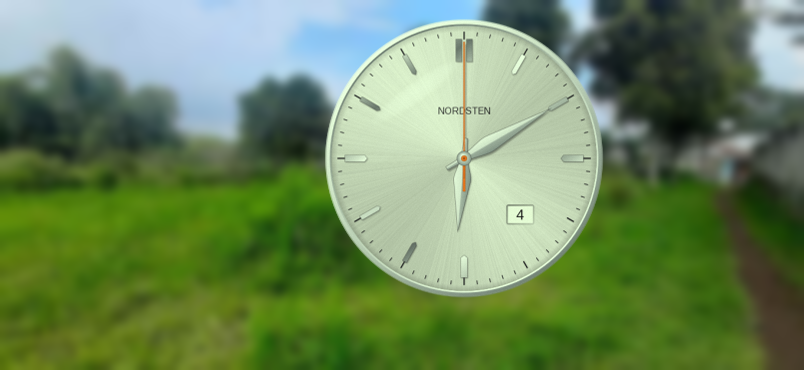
6:10:00
